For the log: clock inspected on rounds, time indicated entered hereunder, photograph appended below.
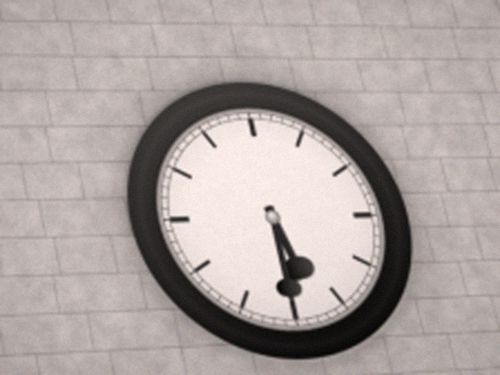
5:30
